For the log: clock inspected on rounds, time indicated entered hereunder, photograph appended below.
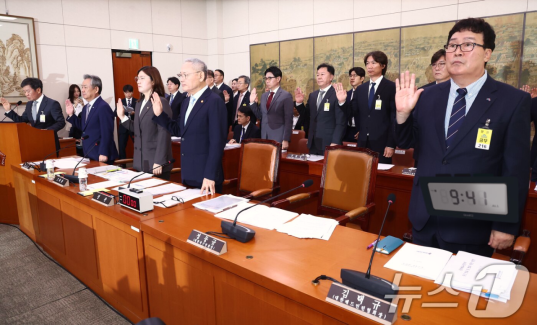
9:41
